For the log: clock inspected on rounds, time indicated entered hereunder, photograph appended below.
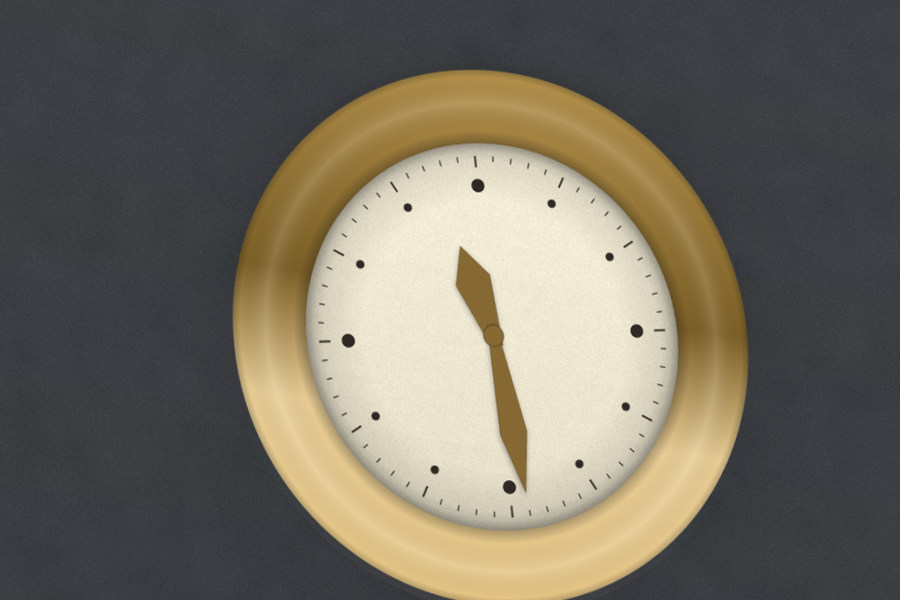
11:29
